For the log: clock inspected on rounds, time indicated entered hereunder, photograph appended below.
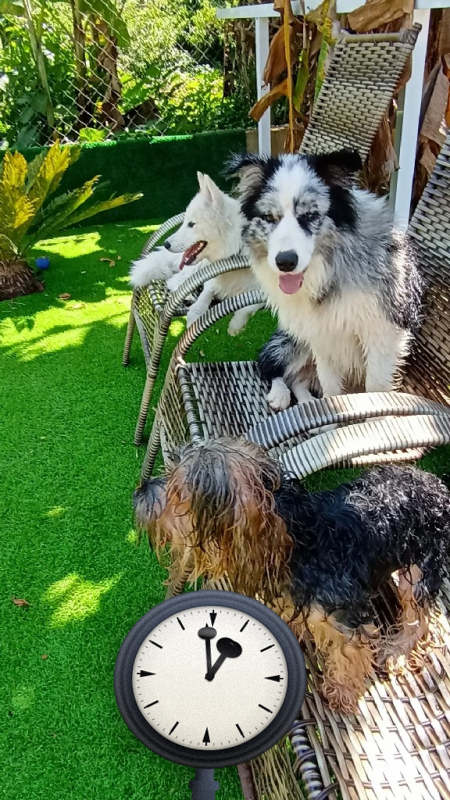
12:59
